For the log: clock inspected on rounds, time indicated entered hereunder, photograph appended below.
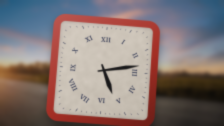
5:13
